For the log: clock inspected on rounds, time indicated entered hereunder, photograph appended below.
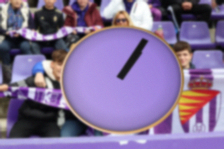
1:05
